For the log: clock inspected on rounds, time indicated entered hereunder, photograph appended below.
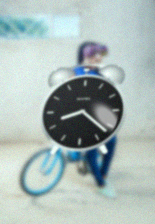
8:22
